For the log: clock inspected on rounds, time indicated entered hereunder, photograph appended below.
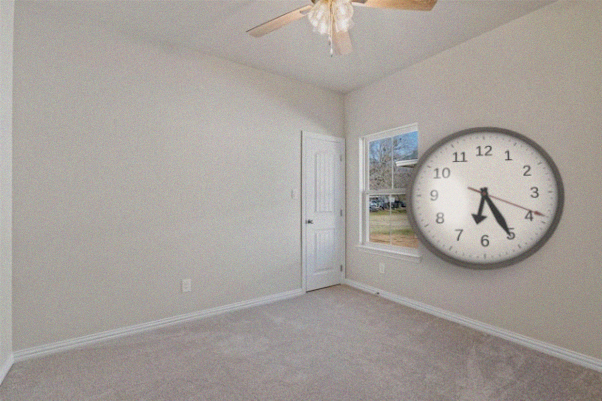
6:25:19
